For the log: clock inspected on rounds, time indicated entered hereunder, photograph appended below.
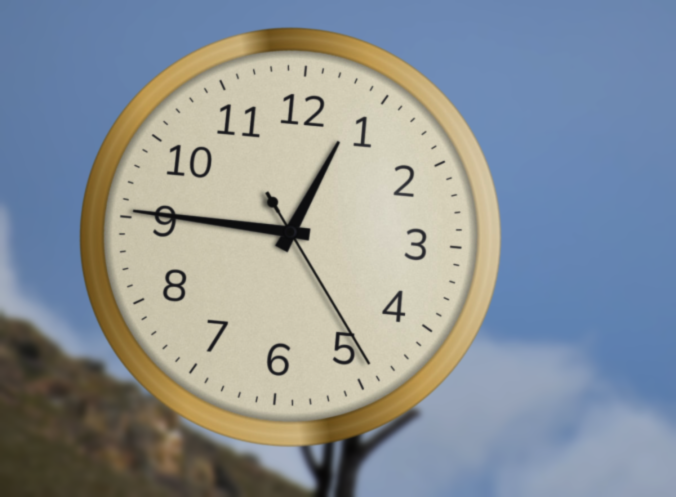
12:45:24
